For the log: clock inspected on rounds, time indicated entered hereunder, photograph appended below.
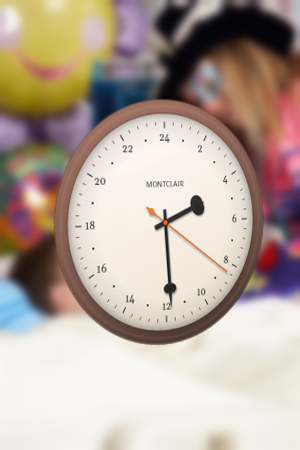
4:29:21
